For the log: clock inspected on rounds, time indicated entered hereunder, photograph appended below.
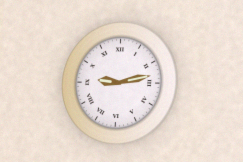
9:13
